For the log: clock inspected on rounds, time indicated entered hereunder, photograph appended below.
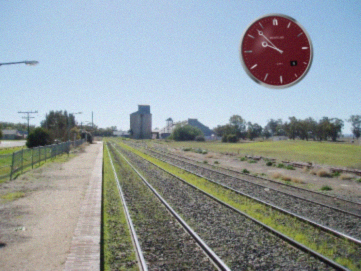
9:53
